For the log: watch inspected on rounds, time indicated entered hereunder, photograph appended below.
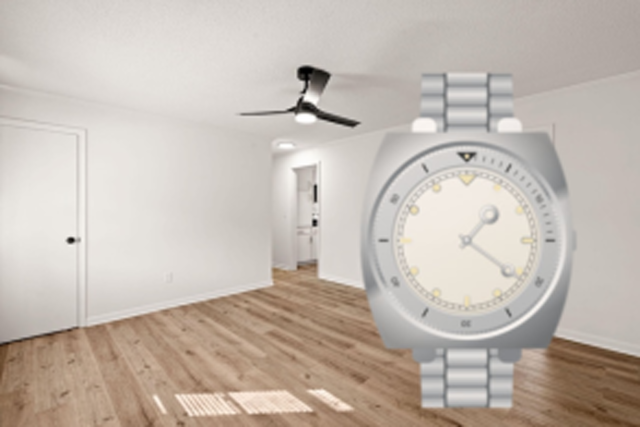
1:21
